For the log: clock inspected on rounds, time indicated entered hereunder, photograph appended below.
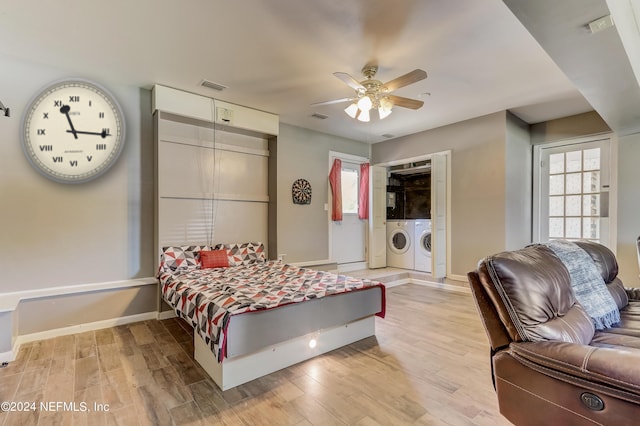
11:16
